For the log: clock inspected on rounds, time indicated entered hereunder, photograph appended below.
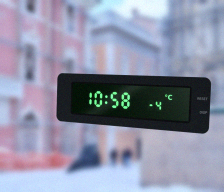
10:58
